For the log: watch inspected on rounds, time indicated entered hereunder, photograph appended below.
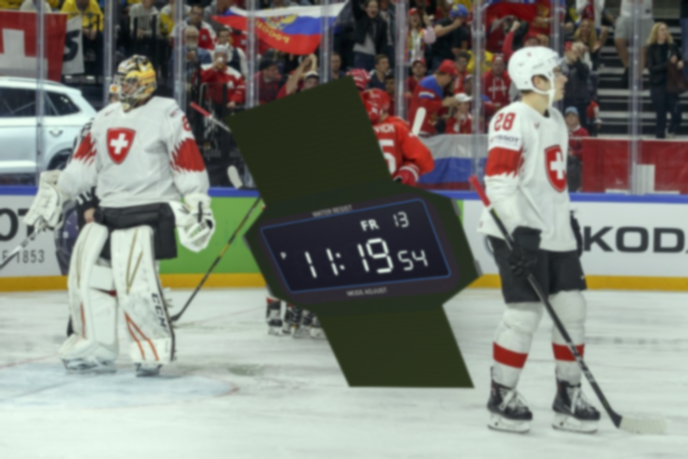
11:19:54
